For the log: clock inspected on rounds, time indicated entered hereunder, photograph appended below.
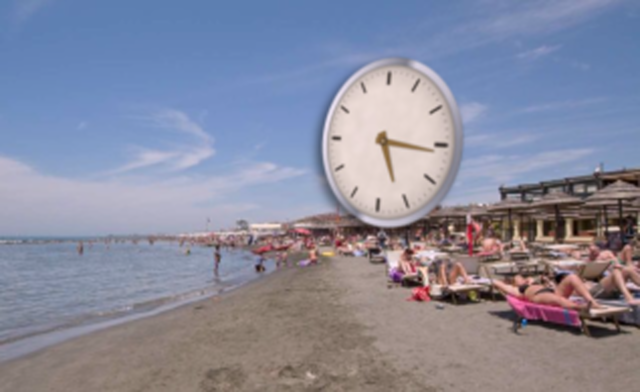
5:16
